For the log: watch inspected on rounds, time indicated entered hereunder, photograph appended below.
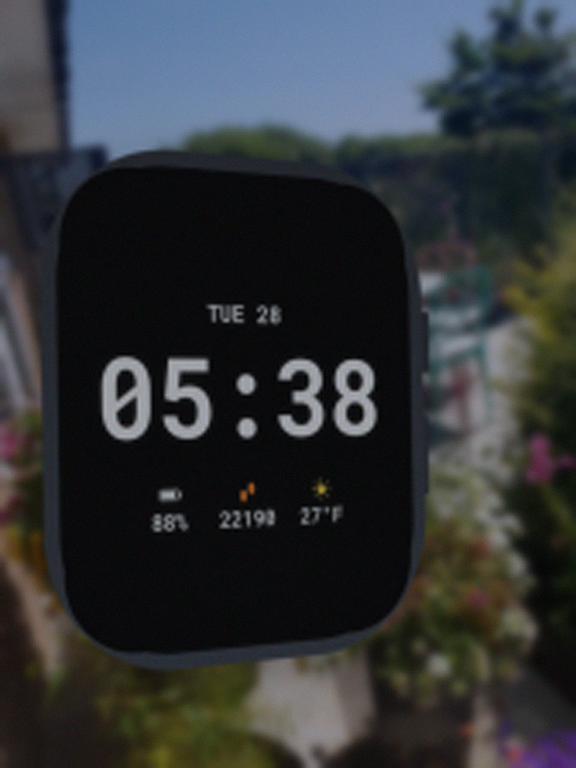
5:38
